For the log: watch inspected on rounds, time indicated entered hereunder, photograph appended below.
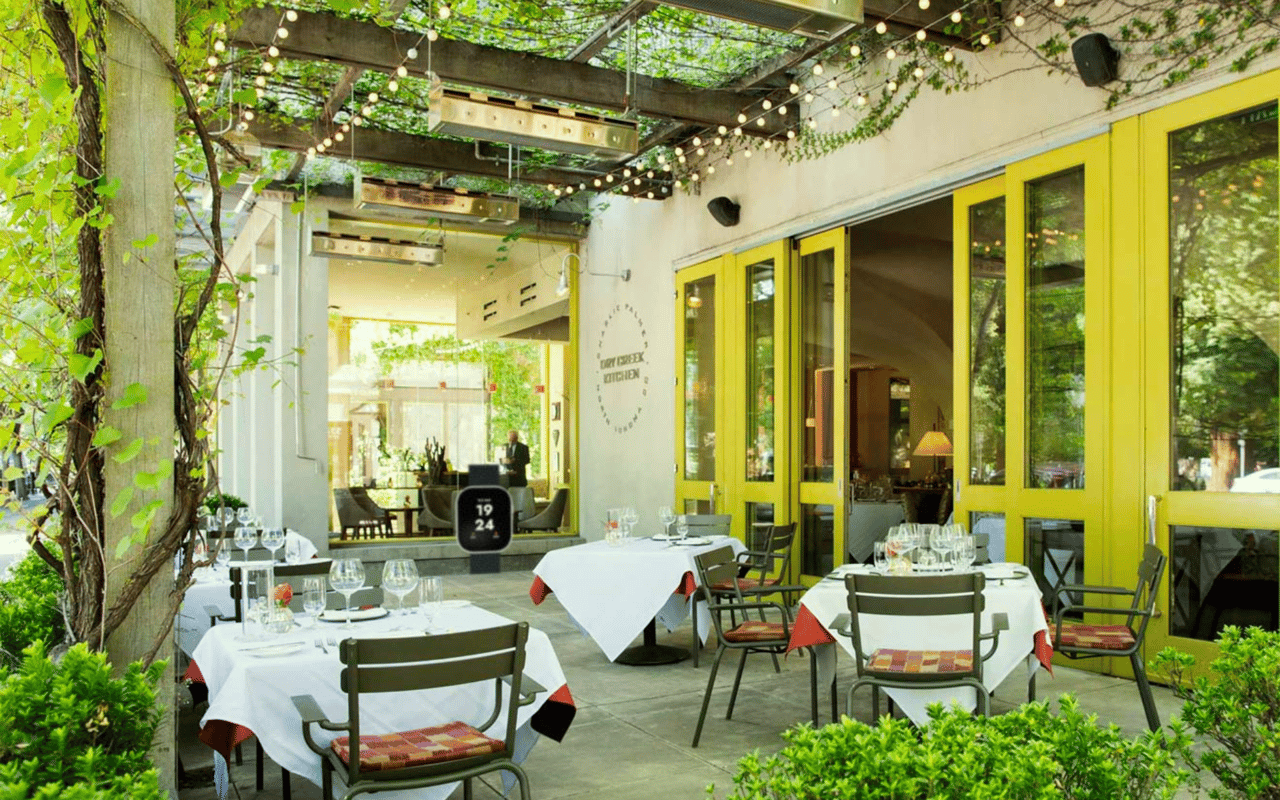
19:24
